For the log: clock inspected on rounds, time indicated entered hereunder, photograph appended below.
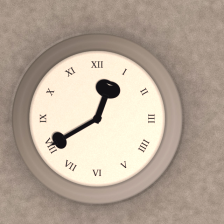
12:40
